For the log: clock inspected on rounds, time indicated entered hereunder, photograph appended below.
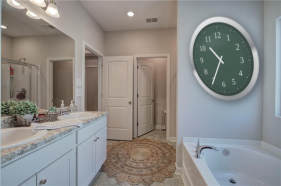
10:35
